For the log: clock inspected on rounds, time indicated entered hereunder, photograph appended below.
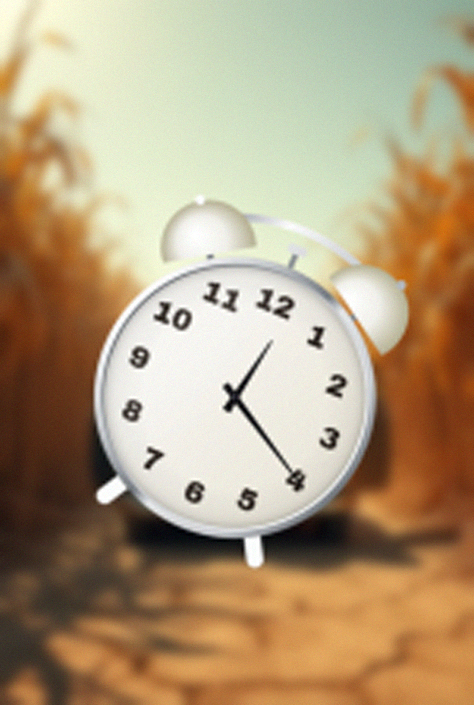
12:20
